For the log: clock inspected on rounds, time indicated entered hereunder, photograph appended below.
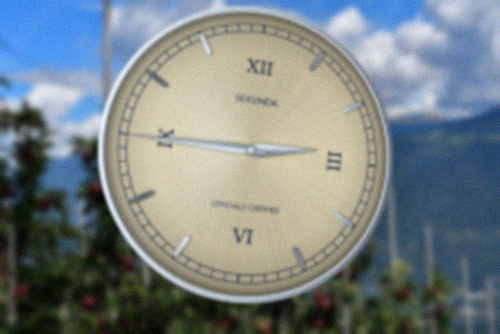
2:45
